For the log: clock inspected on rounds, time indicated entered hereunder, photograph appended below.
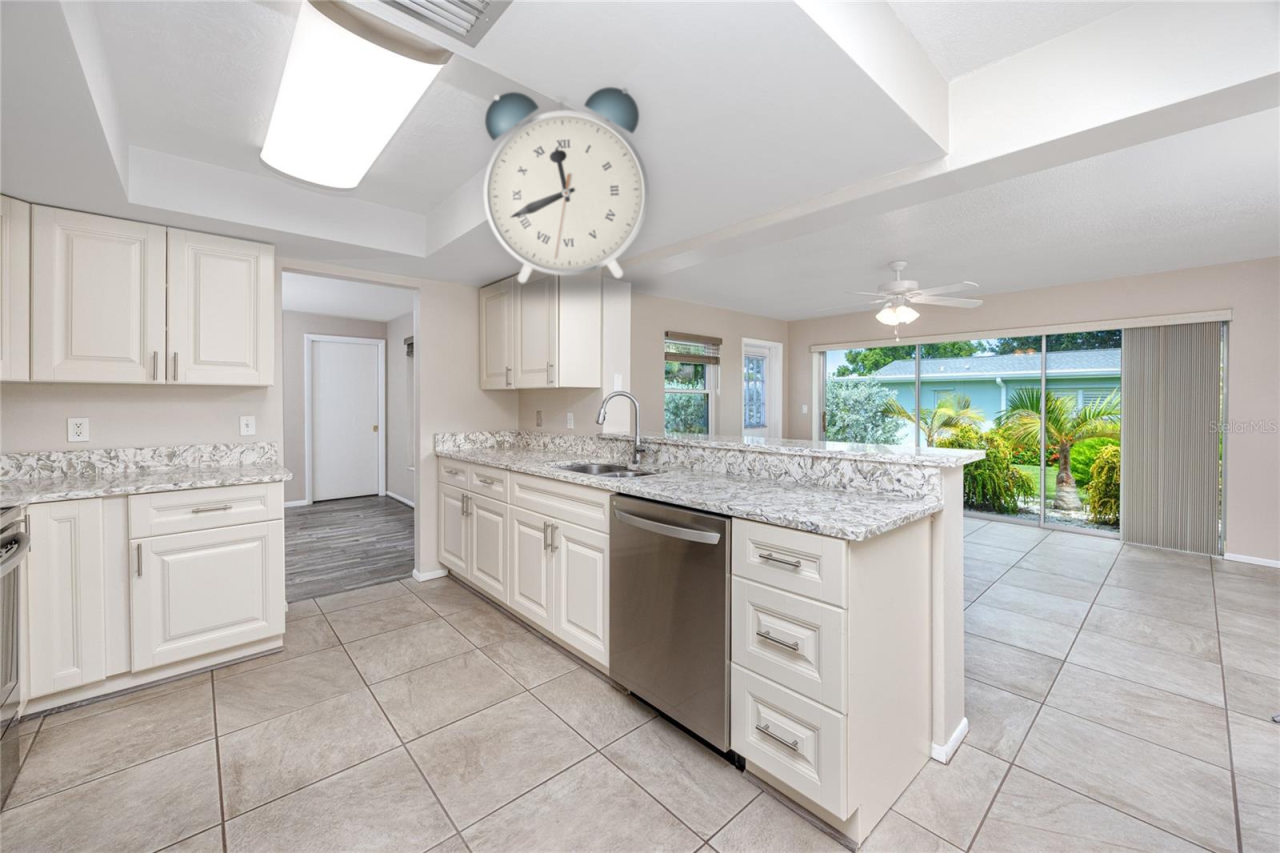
11:41:32
